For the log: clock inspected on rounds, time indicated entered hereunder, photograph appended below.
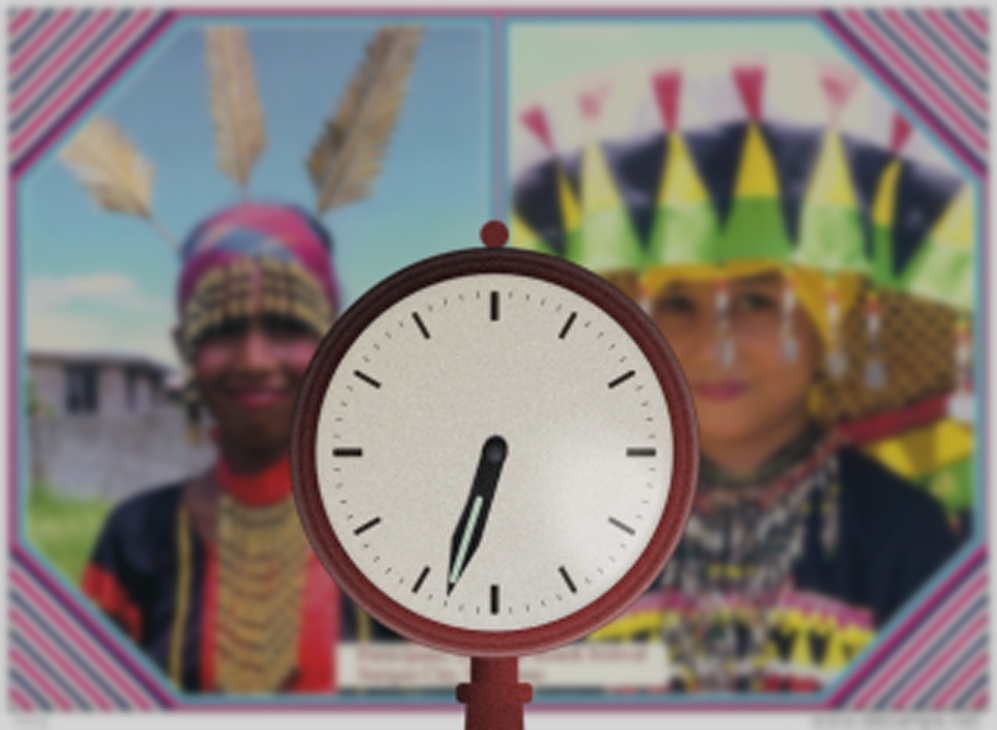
6:33
